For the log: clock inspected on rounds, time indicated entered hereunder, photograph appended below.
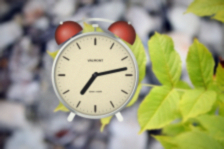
7:13
